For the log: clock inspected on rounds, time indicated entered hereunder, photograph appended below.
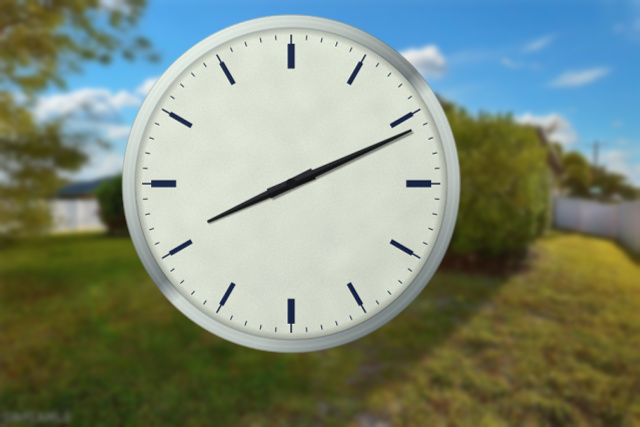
8:11
